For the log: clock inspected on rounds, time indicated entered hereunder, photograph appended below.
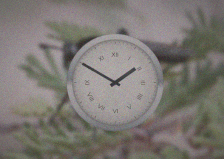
1:50
